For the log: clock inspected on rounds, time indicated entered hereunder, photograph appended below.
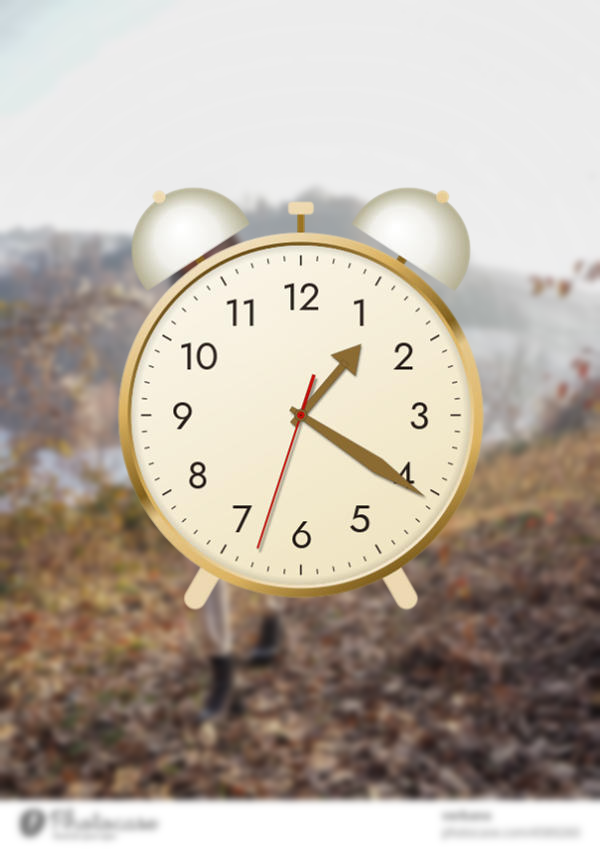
1:20:33
